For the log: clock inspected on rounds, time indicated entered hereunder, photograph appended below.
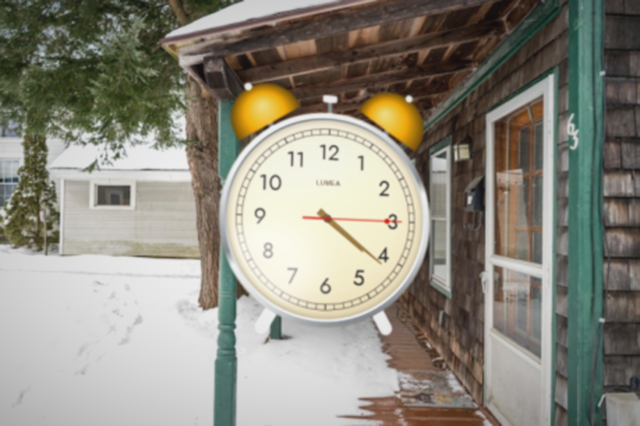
4:21:15
